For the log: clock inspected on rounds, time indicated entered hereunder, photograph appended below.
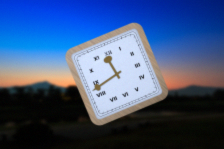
11:43
